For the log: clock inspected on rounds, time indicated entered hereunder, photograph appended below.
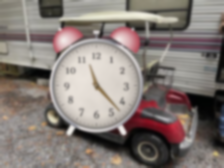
11:23
